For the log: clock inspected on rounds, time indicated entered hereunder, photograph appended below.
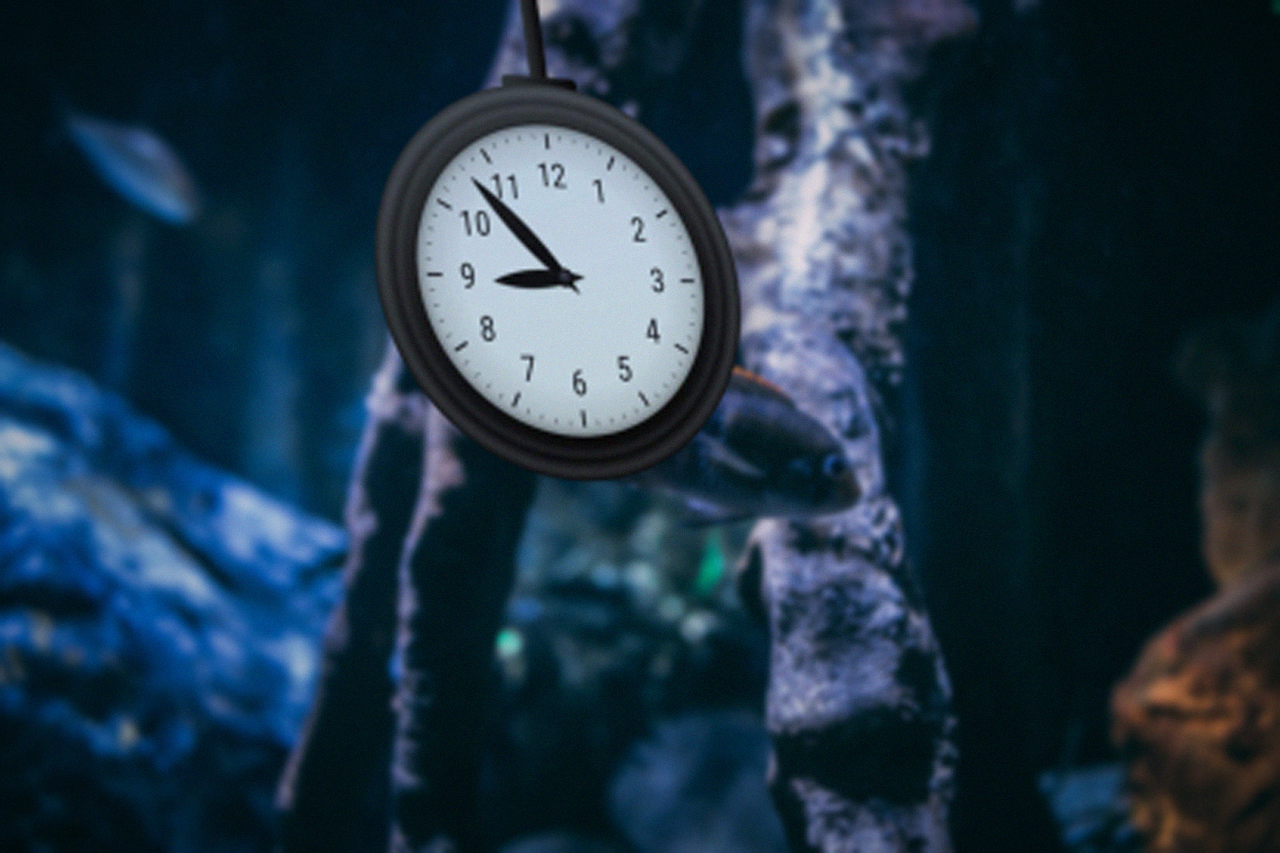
8:53
